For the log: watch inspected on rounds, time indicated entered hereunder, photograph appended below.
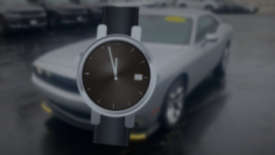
11:57
